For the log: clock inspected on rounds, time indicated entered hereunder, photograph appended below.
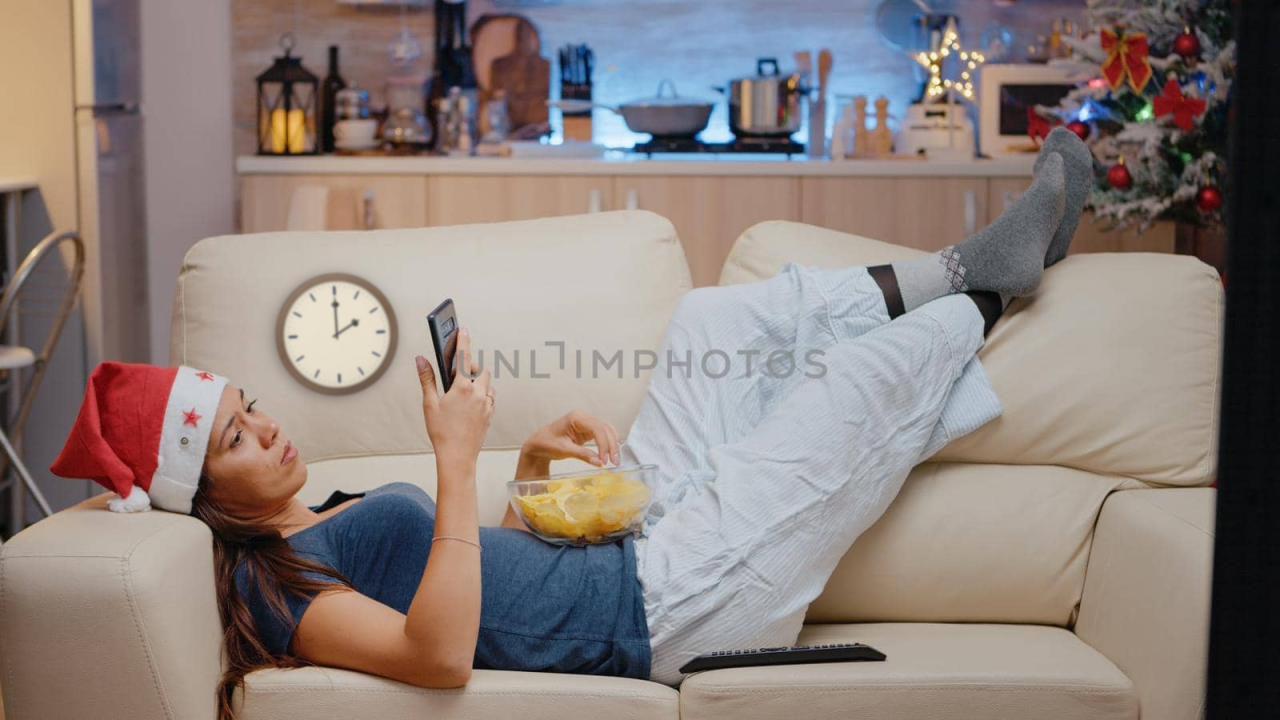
2:00
